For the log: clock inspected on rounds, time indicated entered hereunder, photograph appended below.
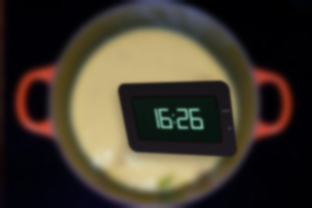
16:26
